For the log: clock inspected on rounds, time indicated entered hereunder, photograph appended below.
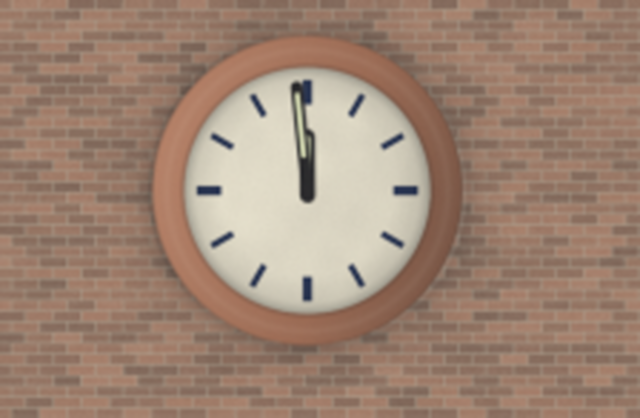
11:59
